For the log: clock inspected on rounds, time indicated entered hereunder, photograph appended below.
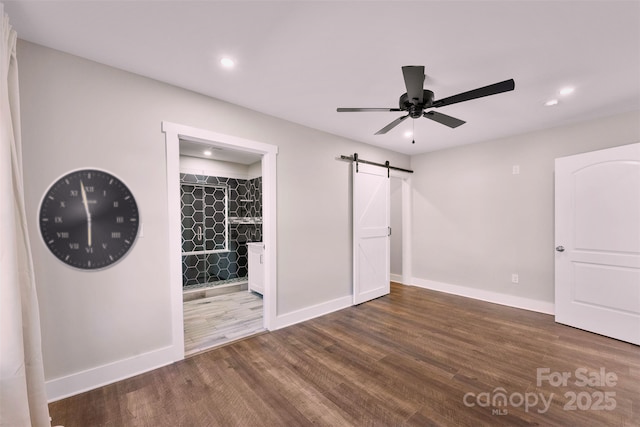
5:58
